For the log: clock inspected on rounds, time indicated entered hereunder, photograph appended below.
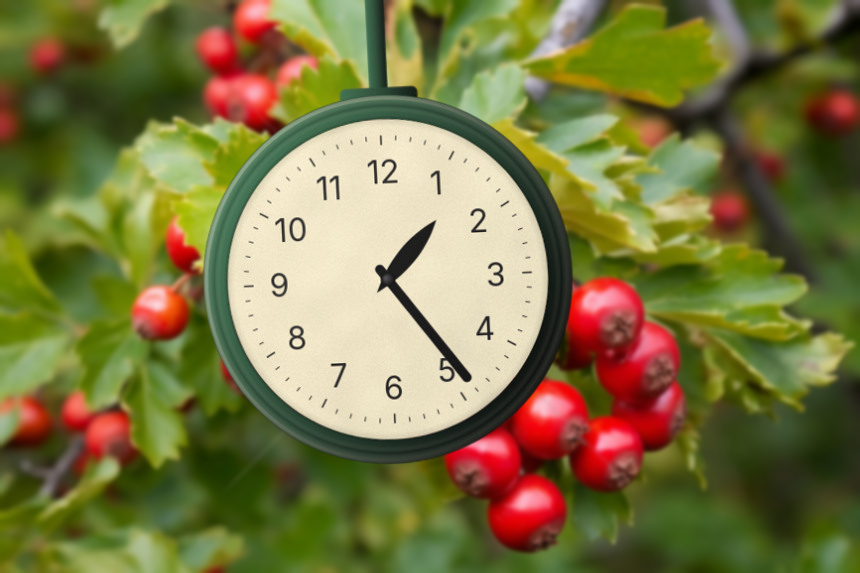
1:24
